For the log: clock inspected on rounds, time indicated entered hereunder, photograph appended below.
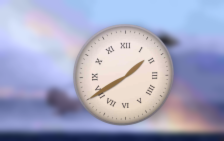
1:40
